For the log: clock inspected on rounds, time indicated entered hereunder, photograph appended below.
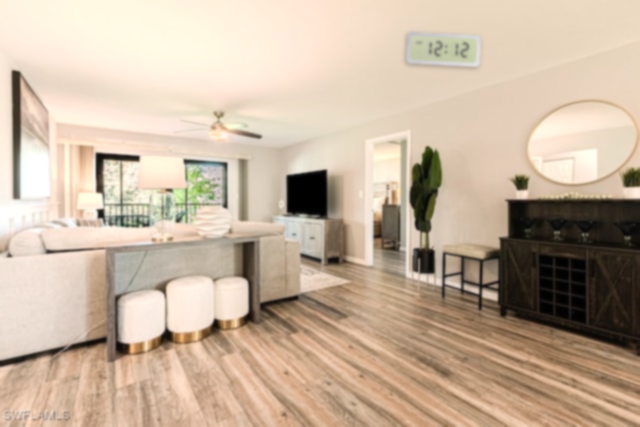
12:12
